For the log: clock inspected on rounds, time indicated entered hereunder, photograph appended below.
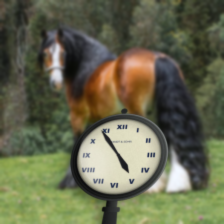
4:54
